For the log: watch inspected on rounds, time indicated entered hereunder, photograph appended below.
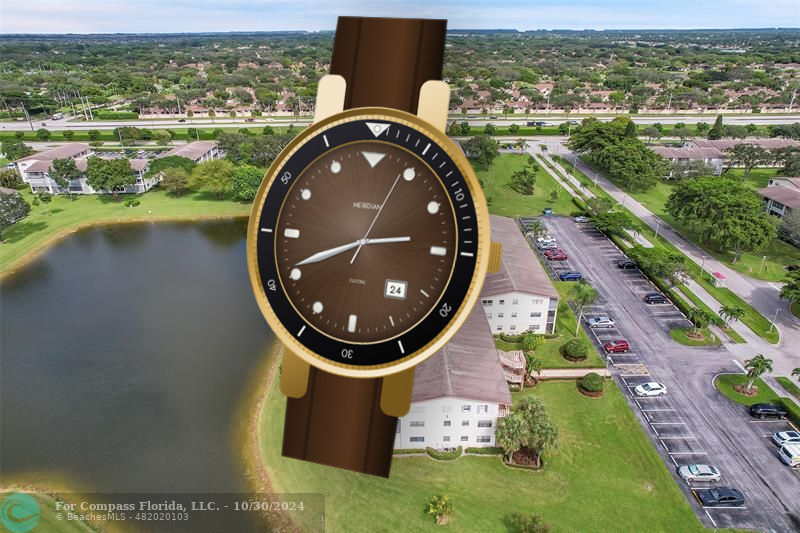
2:41:04
